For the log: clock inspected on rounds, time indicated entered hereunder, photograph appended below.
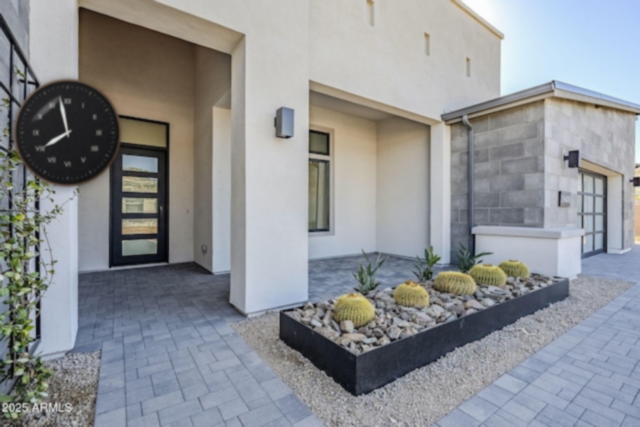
7:58
